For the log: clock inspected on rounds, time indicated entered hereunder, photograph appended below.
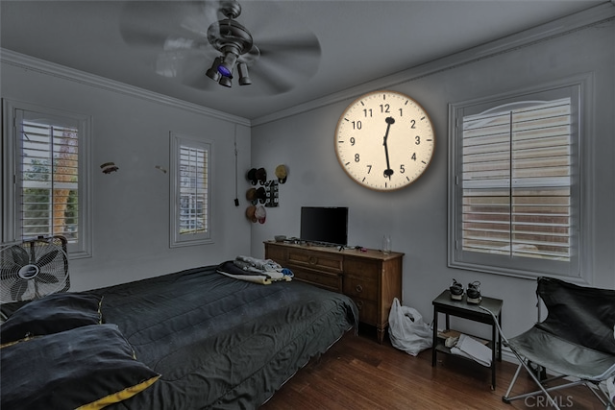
12:29
